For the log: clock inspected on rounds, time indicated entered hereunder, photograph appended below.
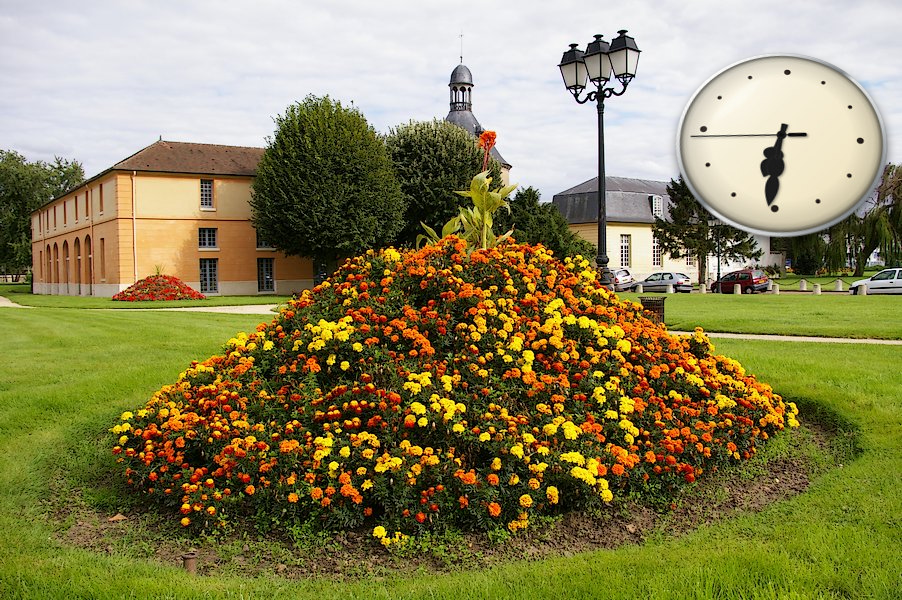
6:30:44
